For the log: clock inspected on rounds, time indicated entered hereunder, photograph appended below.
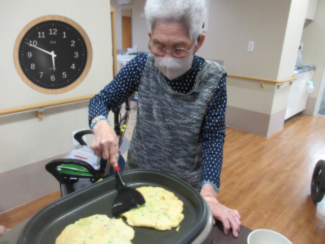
5:49
